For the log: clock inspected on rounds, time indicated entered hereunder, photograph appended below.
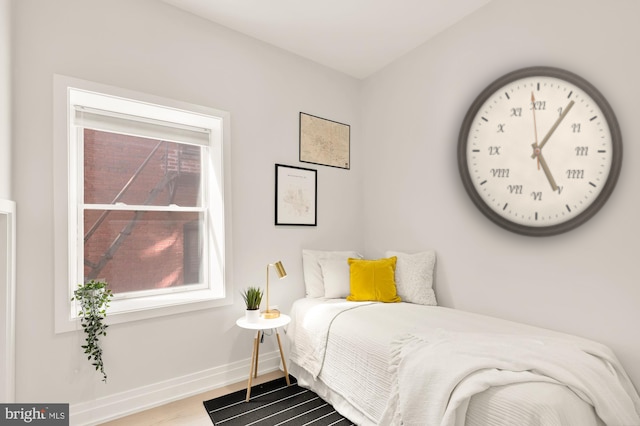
5:05:59
